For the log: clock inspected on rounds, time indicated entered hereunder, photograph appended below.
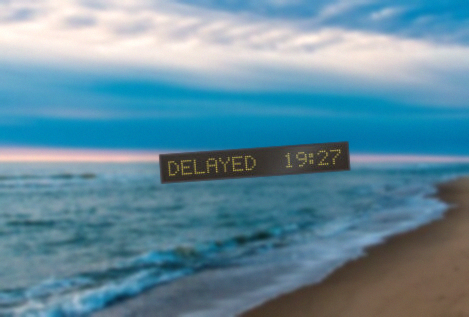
19:27
